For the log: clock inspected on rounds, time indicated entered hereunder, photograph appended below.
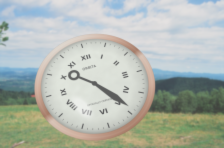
10:24
